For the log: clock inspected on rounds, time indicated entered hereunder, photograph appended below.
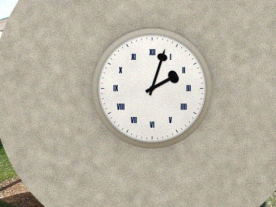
2:03
